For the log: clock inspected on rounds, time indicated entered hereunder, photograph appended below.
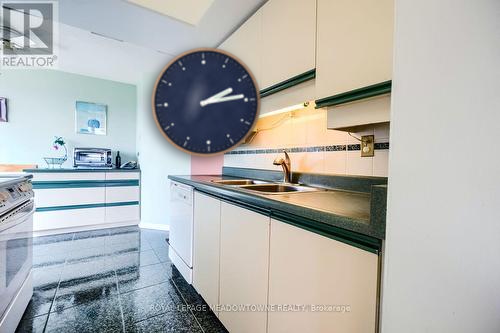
2:14
